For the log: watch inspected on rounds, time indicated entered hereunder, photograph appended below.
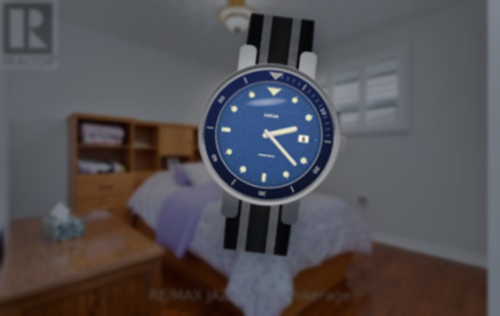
2:22
